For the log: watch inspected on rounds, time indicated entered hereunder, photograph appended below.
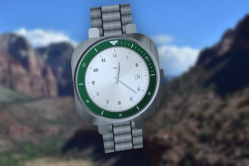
12:22
